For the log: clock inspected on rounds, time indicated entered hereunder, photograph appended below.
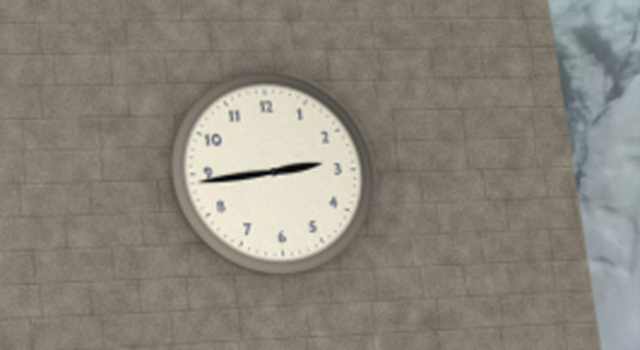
2:44
